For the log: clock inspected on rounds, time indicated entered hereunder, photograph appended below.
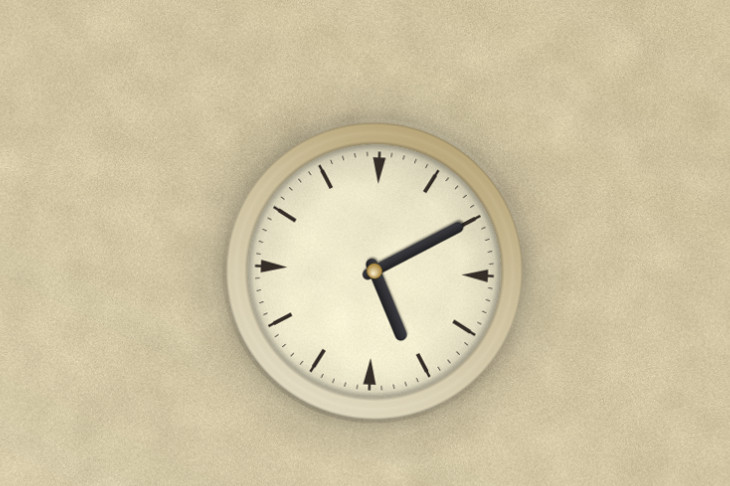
5:10
